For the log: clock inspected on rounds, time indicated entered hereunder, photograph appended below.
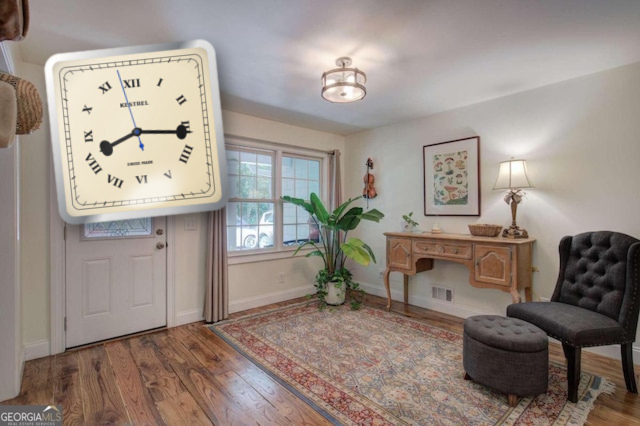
8:15:58
